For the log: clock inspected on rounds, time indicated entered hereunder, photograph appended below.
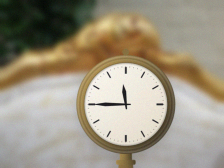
11:45
